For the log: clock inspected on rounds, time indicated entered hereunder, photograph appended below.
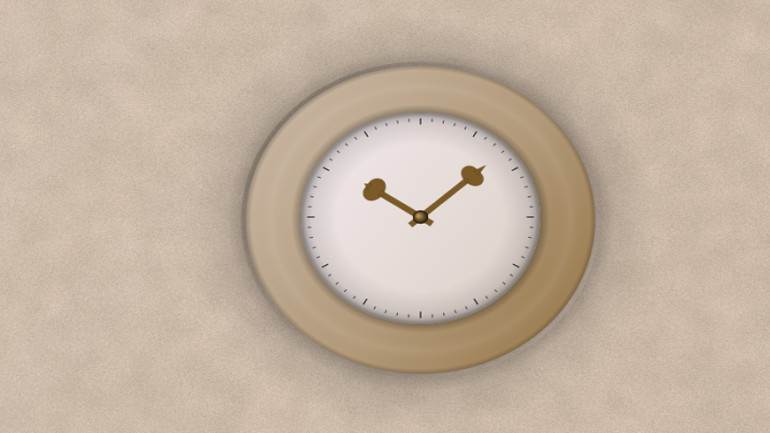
10:08
